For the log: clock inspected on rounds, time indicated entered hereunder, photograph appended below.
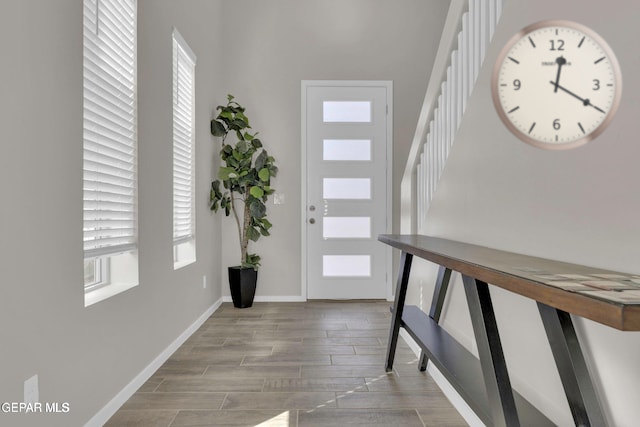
12:20
